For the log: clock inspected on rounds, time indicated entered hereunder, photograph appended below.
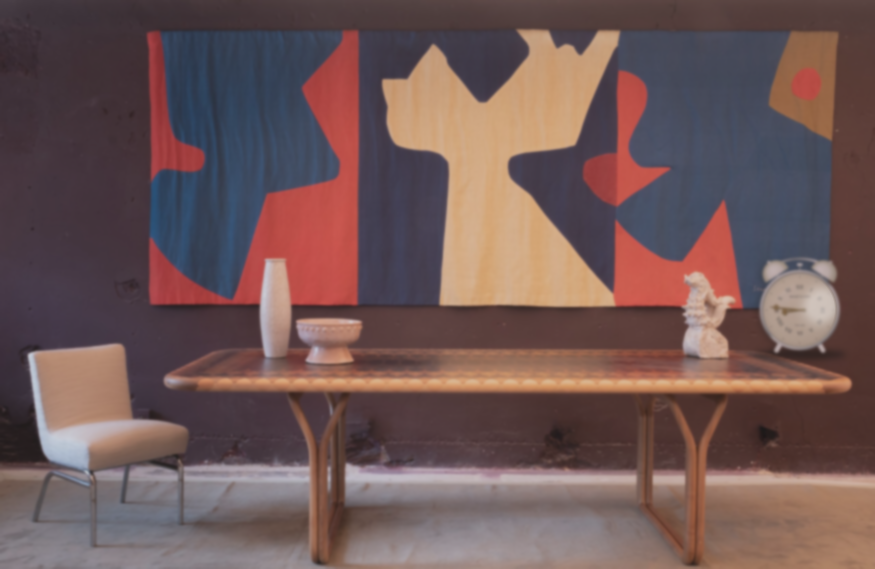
8:46
